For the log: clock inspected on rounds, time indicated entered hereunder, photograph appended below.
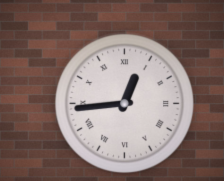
12:44
